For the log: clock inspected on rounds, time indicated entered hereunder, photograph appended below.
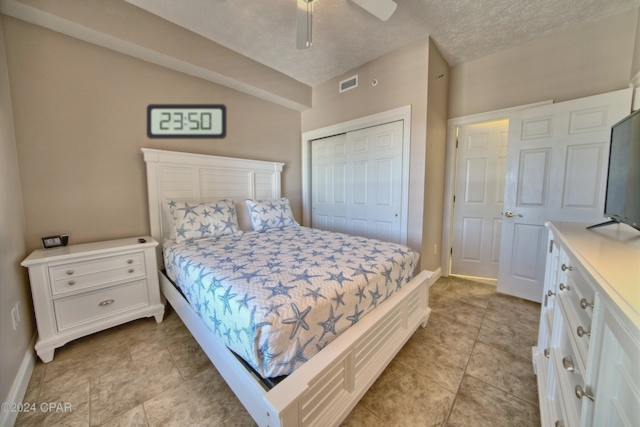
23:50
